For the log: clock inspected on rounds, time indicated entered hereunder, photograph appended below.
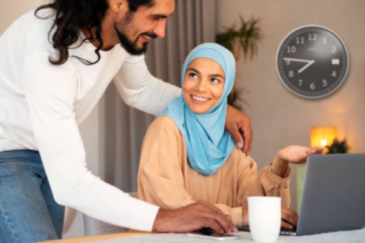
7:46
